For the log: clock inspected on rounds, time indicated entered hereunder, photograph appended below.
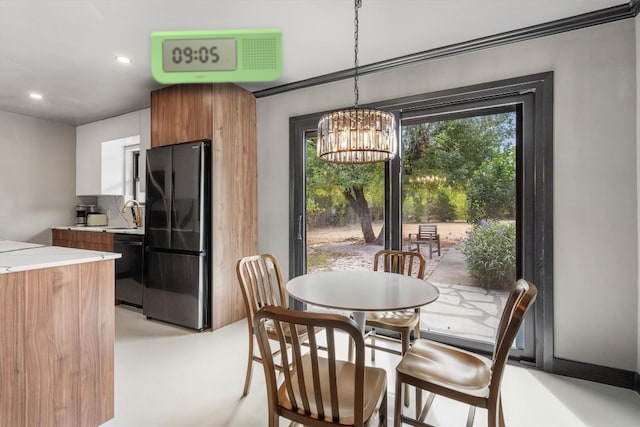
9:05
